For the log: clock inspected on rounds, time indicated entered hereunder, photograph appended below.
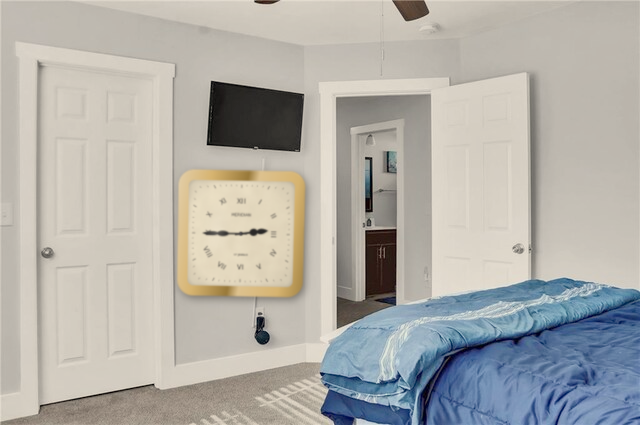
2:45
